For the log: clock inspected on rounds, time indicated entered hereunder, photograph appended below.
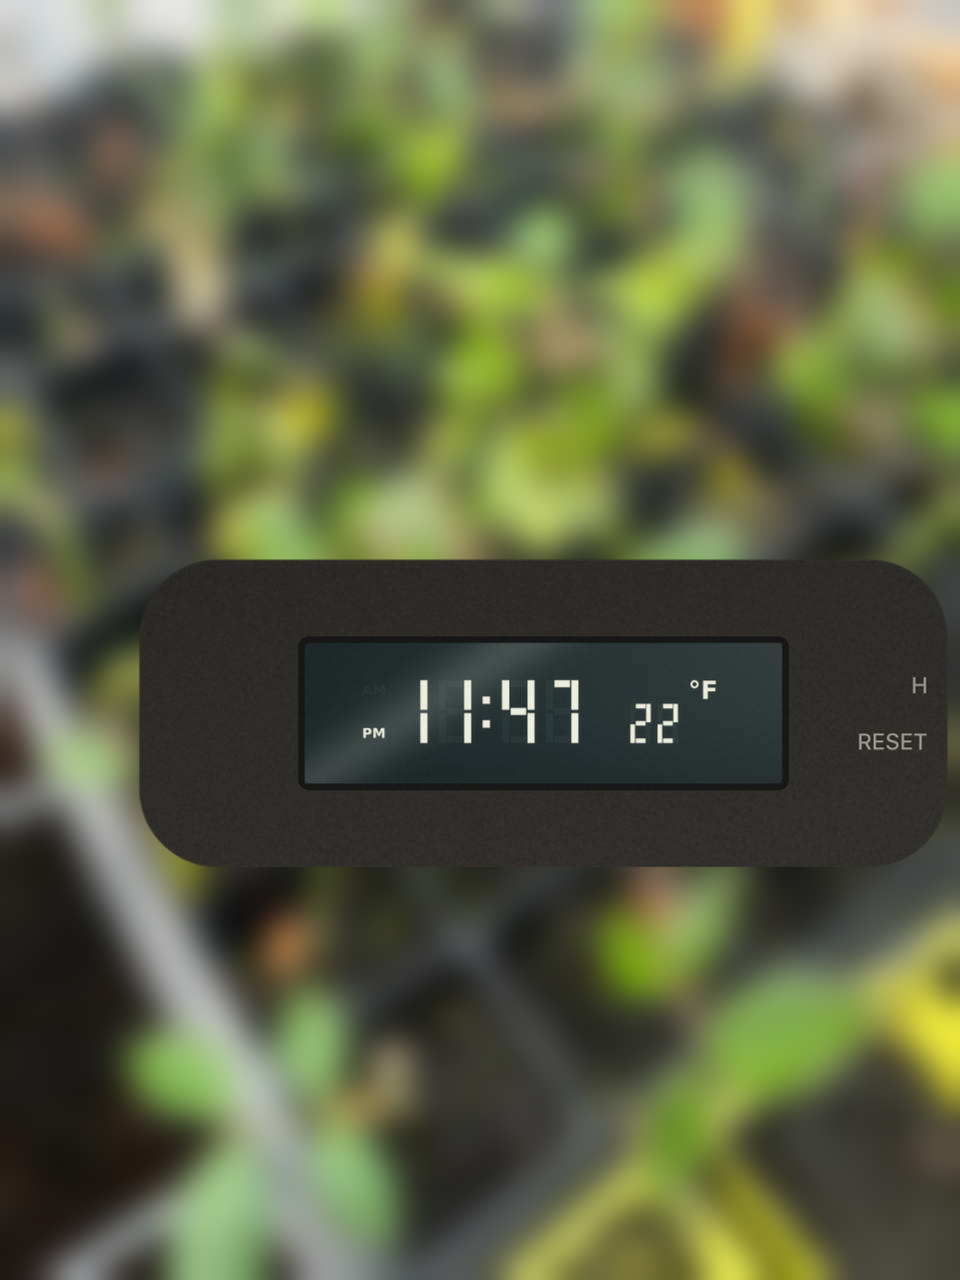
11:47
